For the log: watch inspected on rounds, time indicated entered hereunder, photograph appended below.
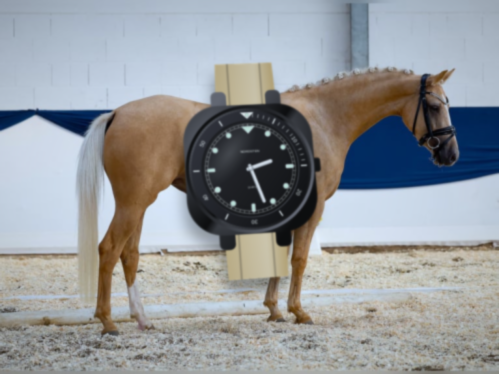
2:27
